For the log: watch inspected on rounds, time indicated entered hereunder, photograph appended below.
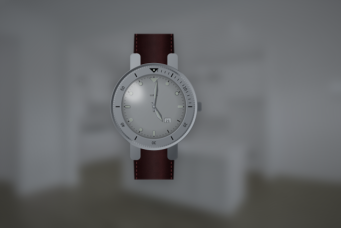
5:01
